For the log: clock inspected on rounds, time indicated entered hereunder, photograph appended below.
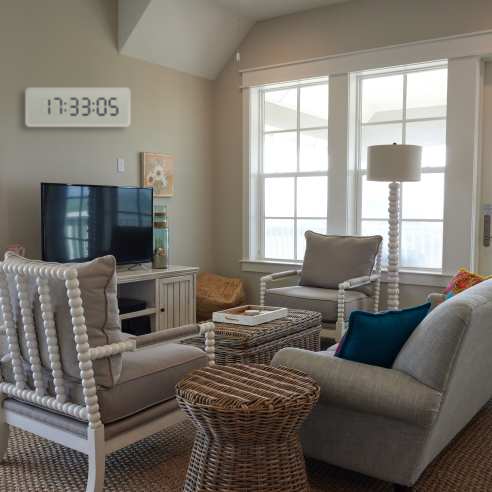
17:33:05
